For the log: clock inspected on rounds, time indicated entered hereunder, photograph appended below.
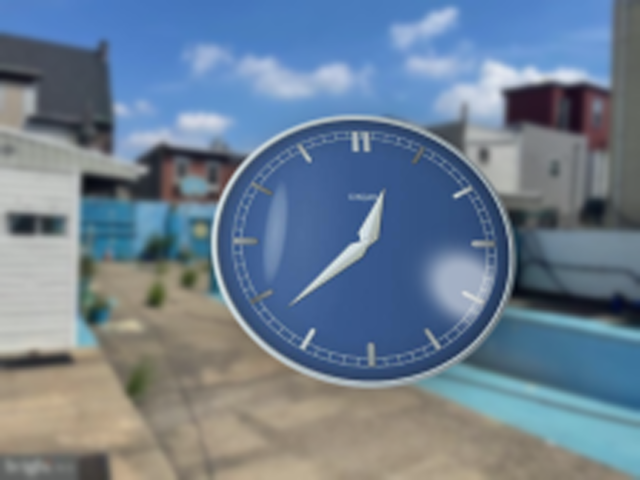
12:38
